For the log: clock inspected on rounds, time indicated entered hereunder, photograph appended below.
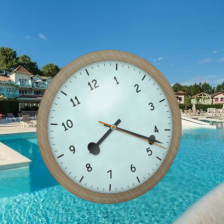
8:22:23
